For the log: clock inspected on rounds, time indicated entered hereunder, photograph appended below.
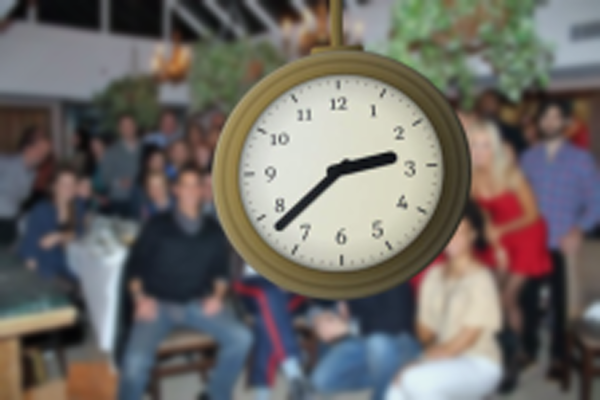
2:38
